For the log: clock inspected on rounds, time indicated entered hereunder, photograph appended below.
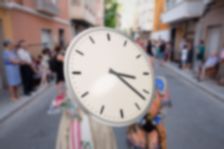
3:22
